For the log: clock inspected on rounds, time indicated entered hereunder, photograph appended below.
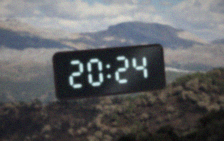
20:24
